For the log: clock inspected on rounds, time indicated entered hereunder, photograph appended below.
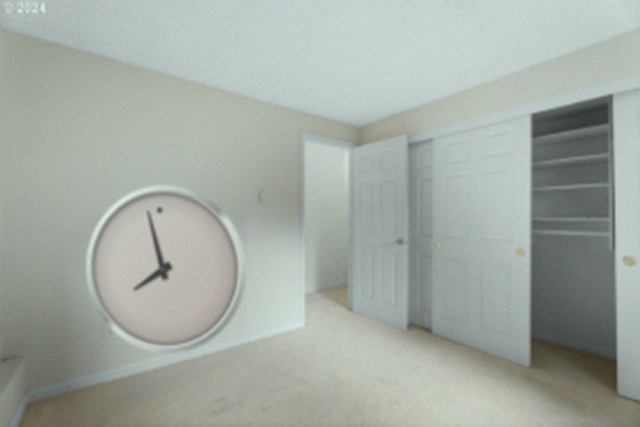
7:58
